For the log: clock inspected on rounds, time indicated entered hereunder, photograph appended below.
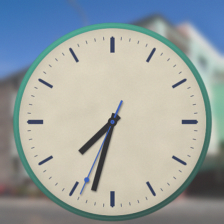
7:32:34
